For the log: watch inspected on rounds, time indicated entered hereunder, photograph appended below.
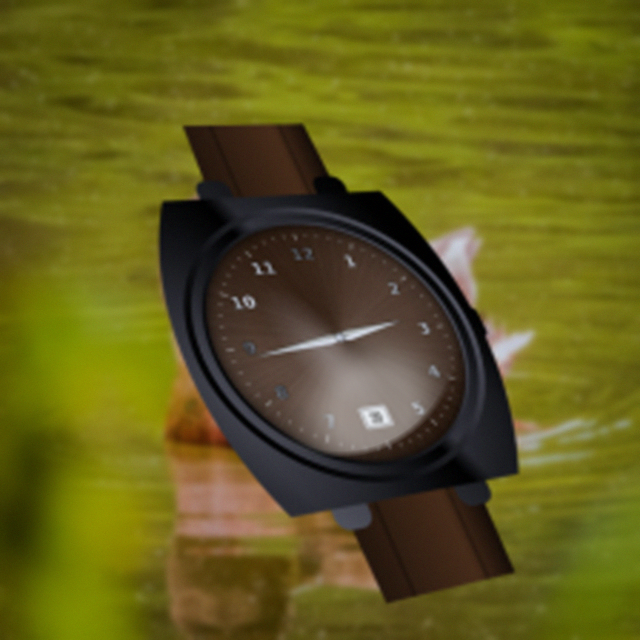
2:44
